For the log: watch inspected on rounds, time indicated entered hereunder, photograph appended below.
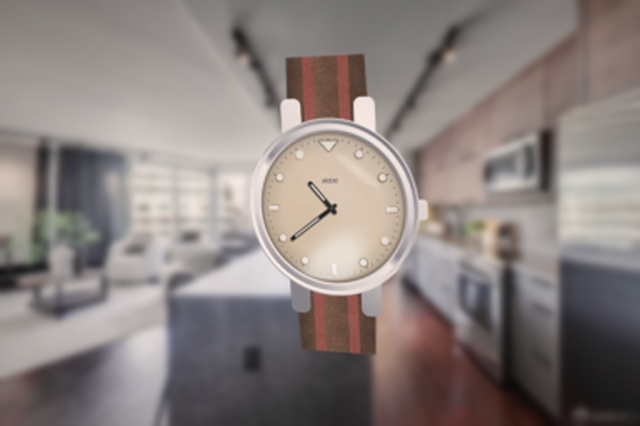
10:39
